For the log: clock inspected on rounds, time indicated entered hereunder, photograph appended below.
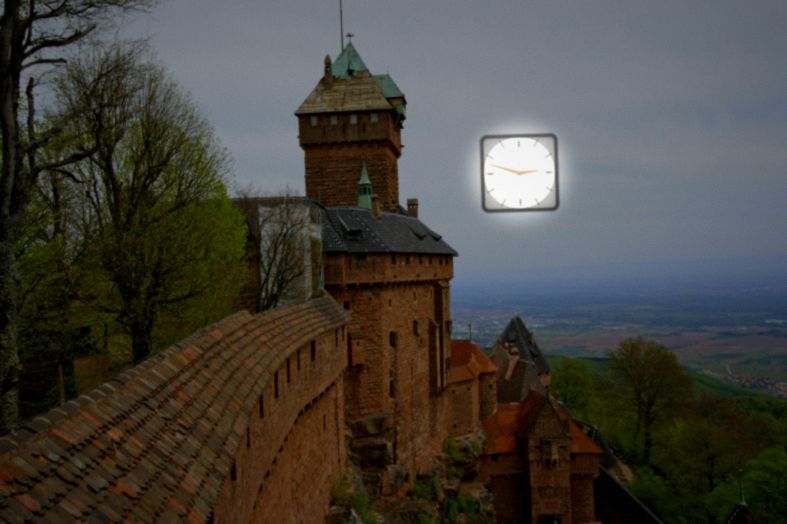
2:48
